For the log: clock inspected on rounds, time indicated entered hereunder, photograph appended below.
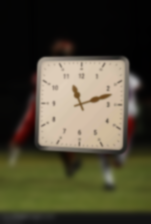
11:12
